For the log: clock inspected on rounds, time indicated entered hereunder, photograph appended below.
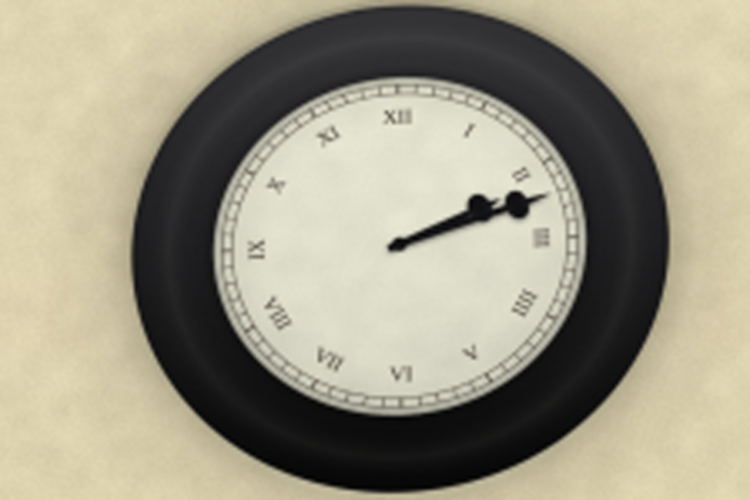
2:12
